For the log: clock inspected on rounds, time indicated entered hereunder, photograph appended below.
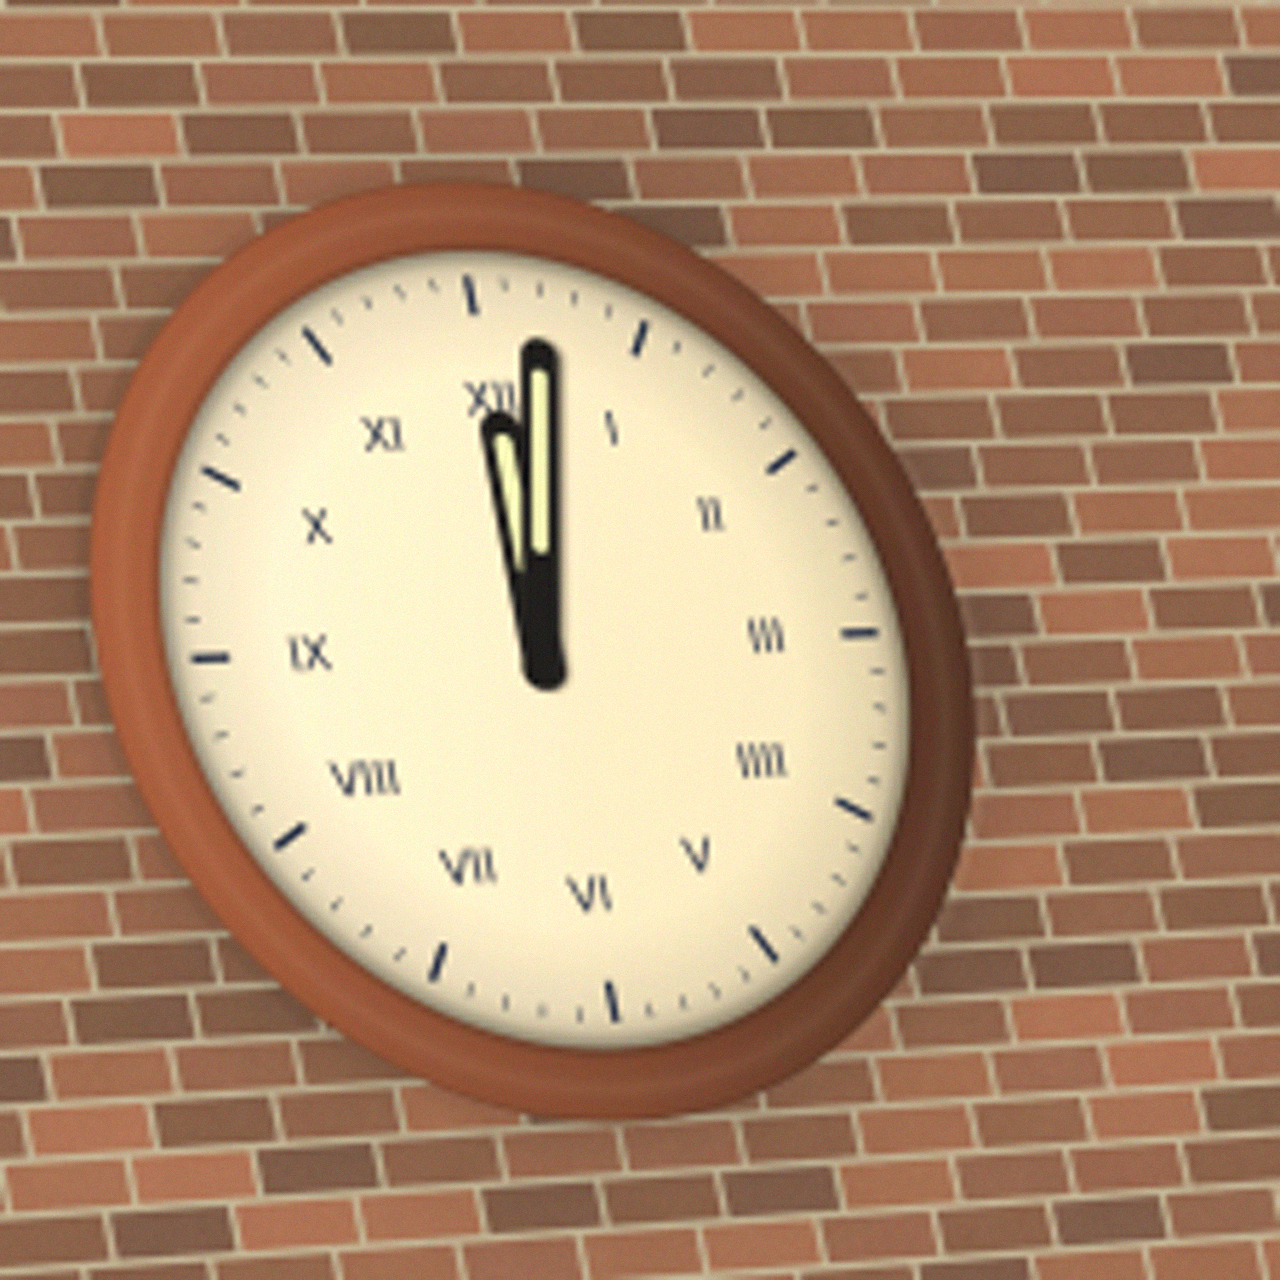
12:02
